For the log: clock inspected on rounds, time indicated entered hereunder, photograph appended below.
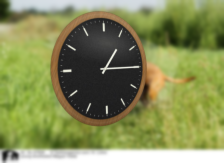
1:15
